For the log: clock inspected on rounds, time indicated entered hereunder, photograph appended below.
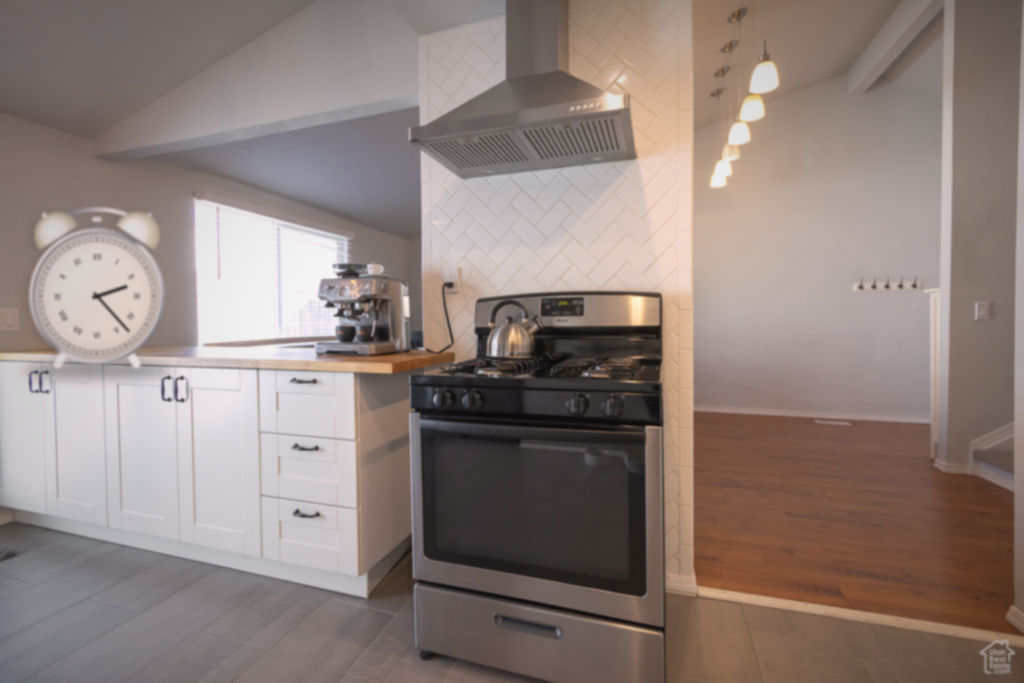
2:23
